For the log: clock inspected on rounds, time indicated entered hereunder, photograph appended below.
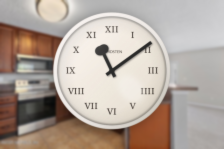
11:09
